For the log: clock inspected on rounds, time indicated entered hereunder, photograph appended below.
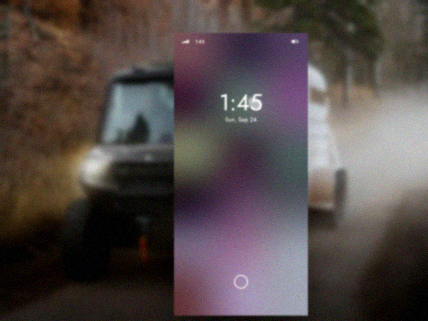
1:45
